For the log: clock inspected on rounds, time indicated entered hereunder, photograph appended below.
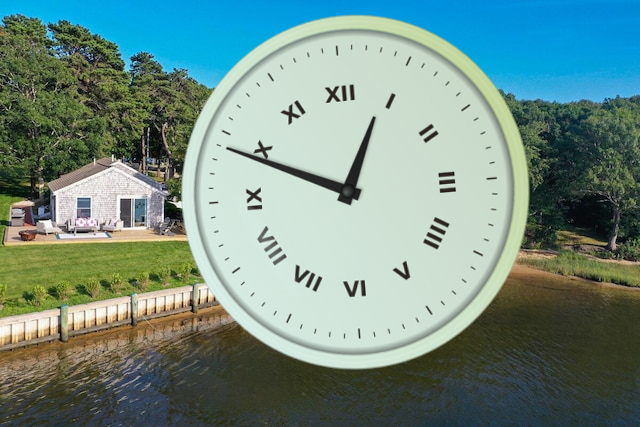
12:49
